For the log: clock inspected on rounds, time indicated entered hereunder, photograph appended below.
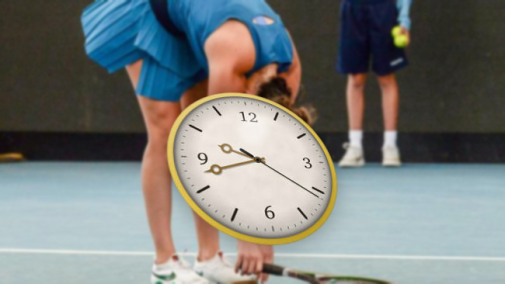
9:42:21
